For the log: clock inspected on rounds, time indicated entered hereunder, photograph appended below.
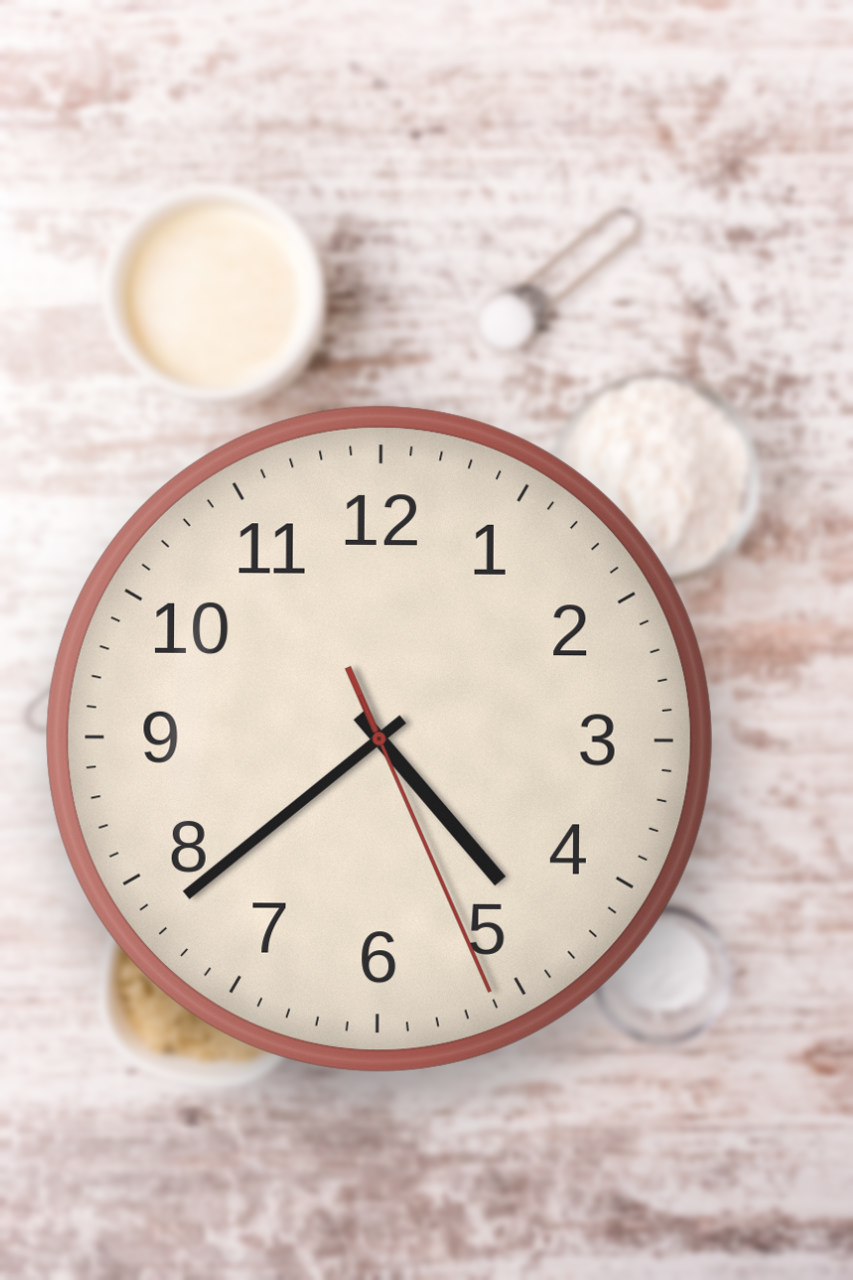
4:38:26
